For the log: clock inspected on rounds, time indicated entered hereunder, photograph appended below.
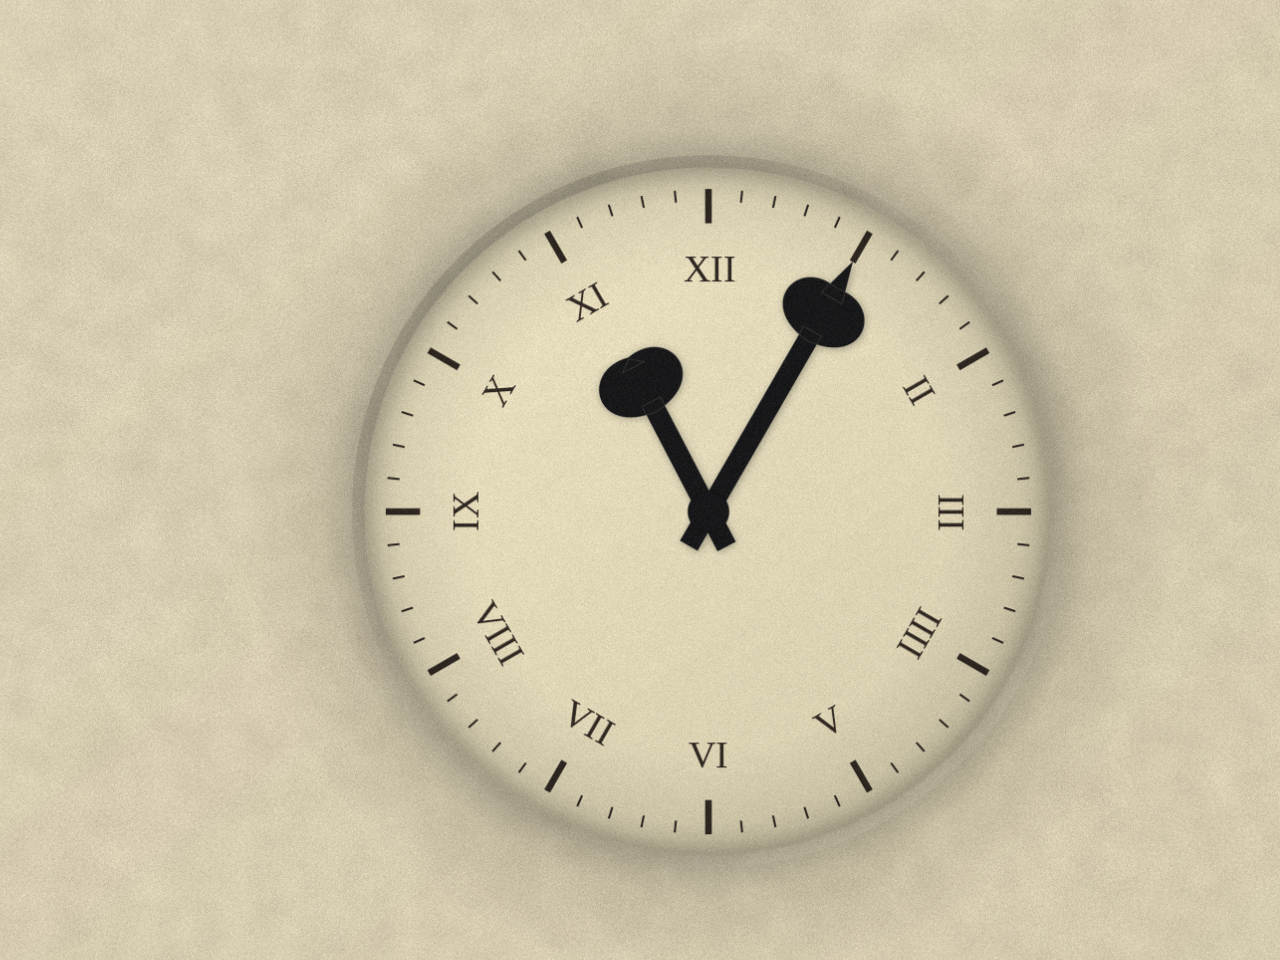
11:05
